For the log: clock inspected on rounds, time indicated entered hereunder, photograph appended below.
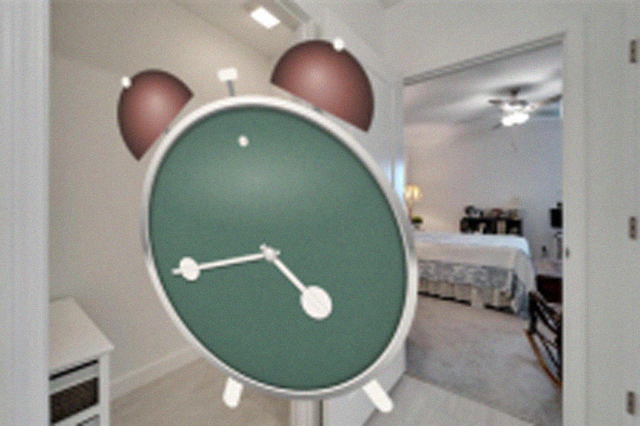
4:44
